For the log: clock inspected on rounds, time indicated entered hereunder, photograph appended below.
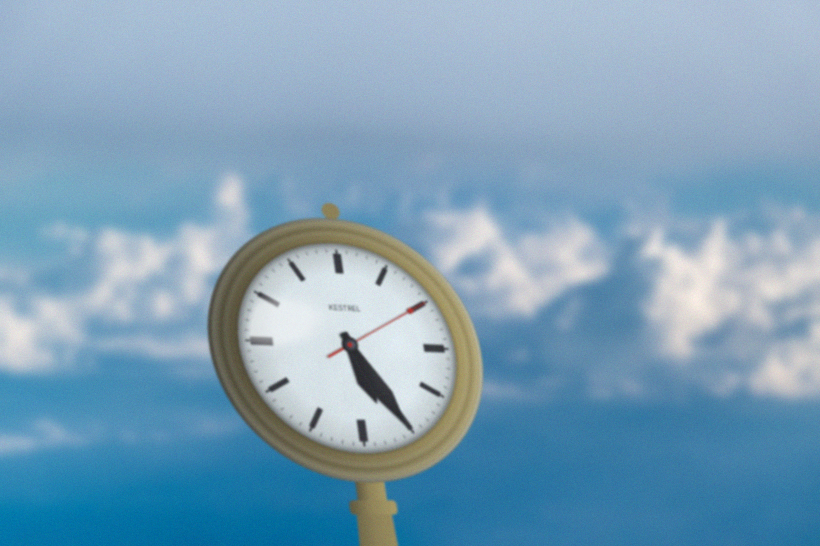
5:25:10
